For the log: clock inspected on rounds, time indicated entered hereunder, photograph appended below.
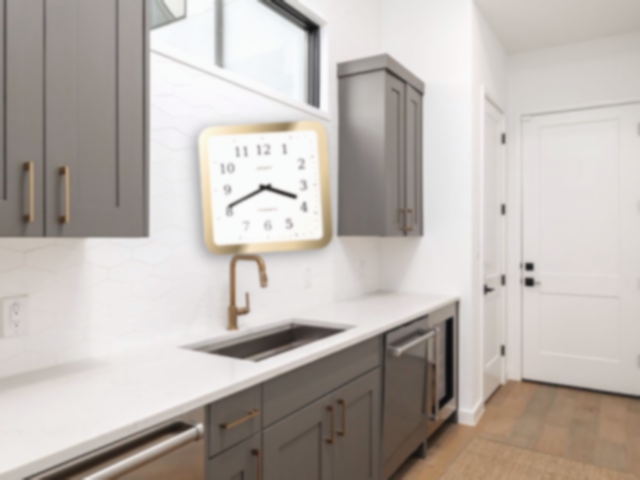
3:41
